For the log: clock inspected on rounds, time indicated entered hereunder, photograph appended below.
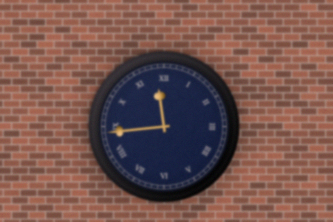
11:44
